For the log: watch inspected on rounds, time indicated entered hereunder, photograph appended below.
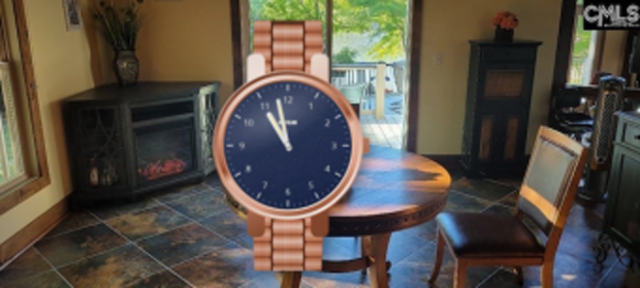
10:58
